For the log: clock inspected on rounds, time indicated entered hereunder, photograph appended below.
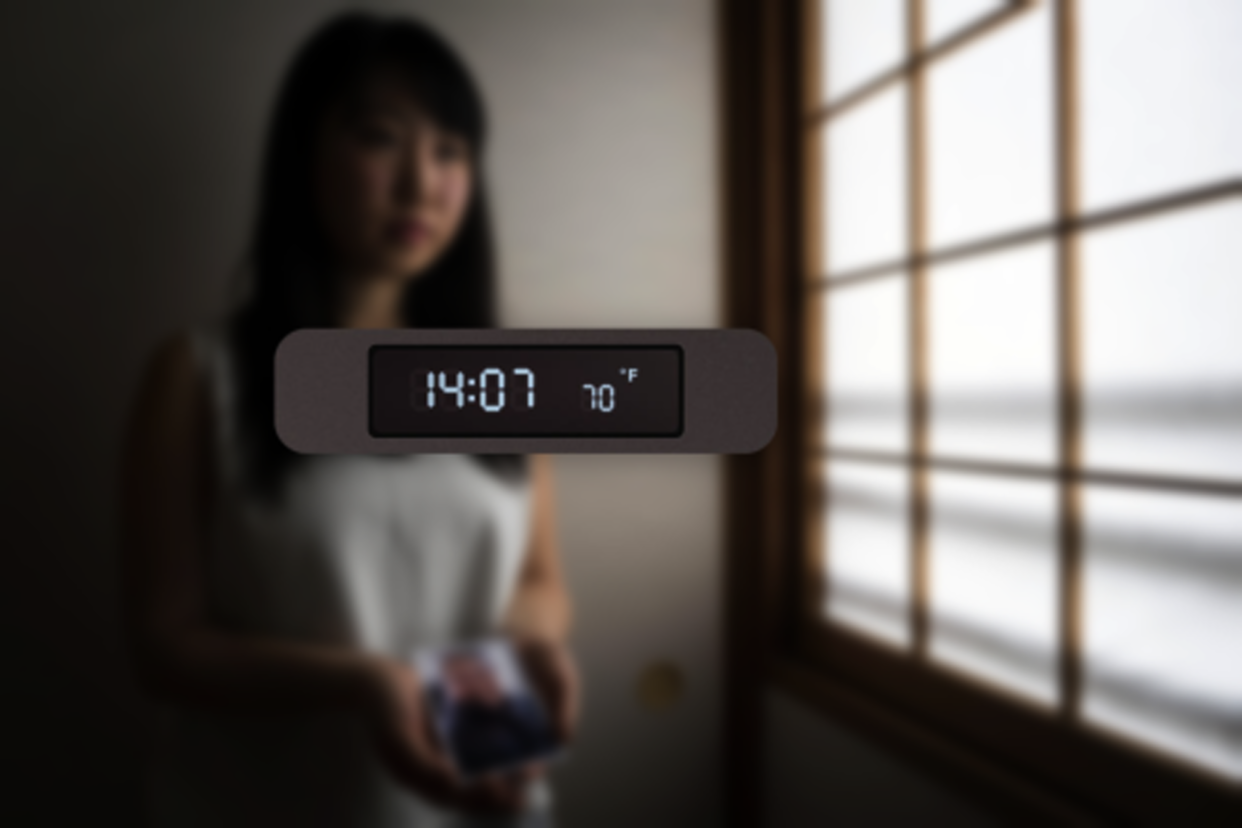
14:07
